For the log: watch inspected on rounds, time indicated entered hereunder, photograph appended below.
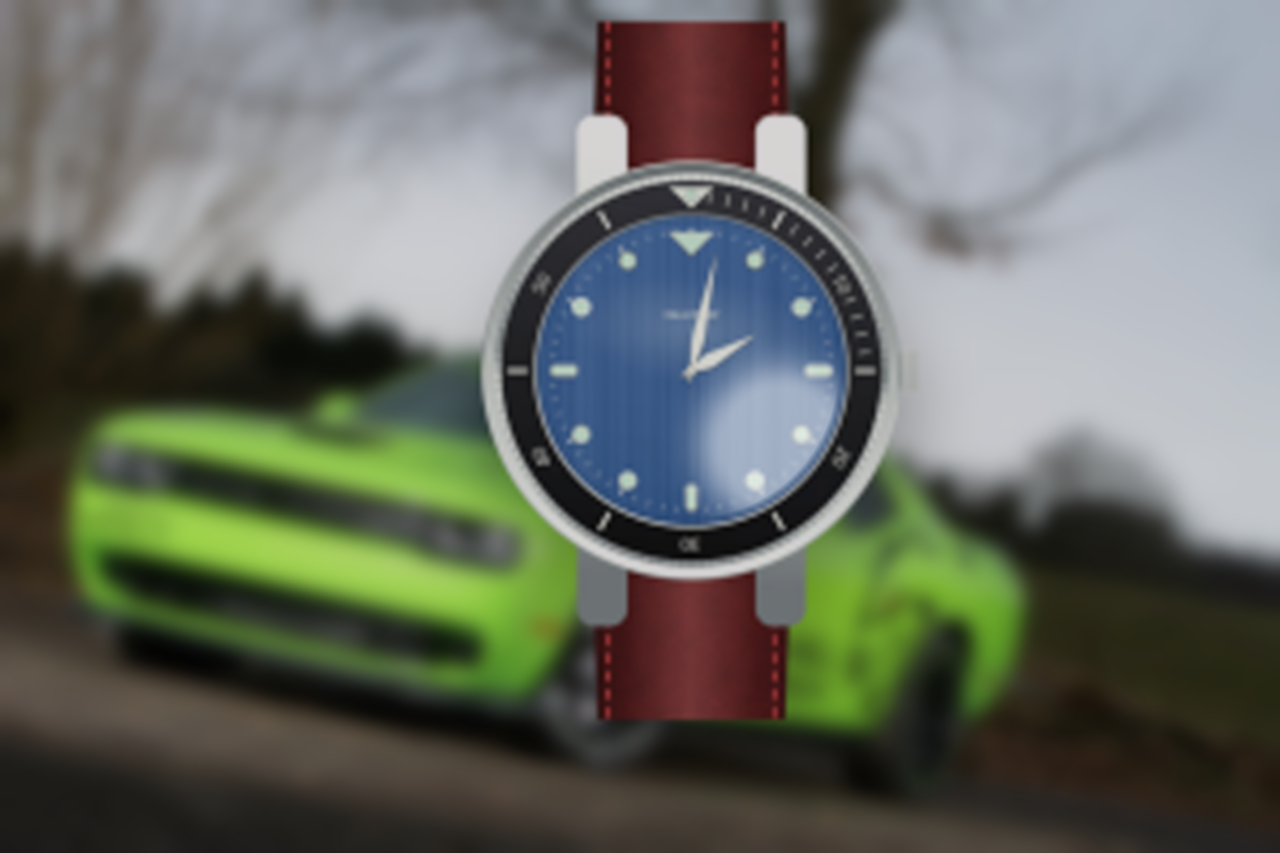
2:02
